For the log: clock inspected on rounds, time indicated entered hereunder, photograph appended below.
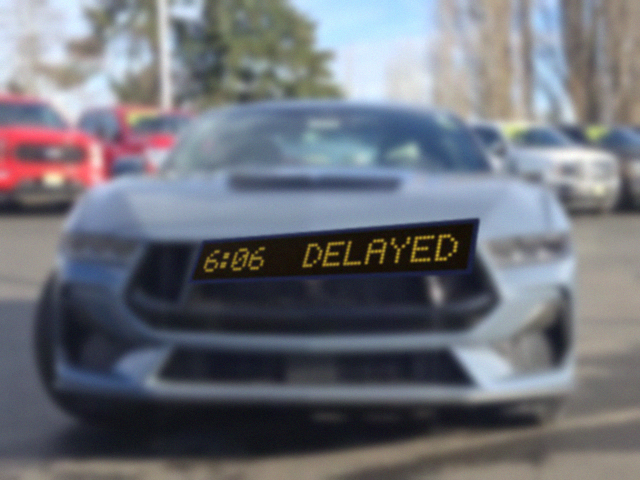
6:06
